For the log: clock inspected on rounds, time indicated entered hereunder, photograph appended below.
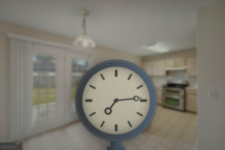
7:14
